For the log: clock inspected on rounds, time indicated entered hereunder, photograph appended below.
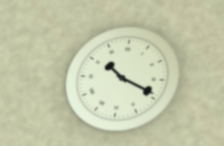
10:19
